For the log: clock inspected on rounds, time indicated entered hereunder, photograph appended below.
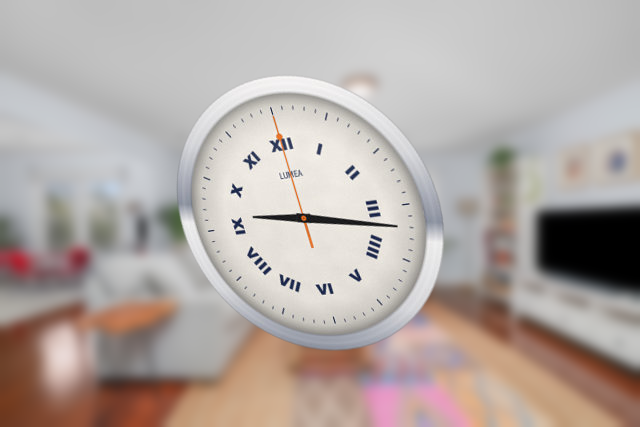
9:17:00
